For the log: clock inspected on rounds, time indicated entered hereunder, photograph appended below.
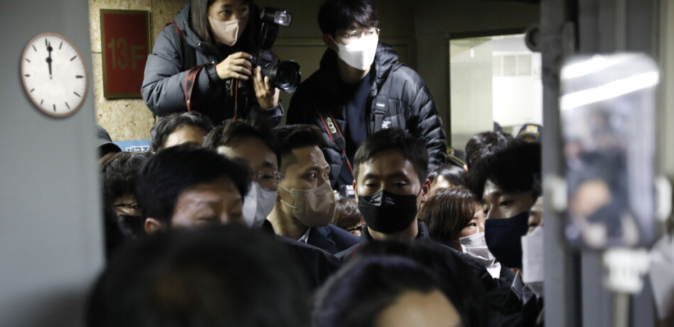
12:01
